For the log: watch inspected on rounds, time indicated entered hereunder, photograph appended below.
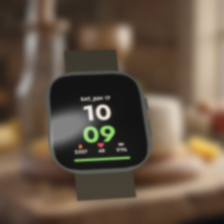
10:09
